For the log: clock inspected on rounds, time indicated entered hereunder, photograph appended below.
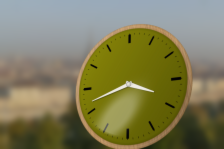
3:42
